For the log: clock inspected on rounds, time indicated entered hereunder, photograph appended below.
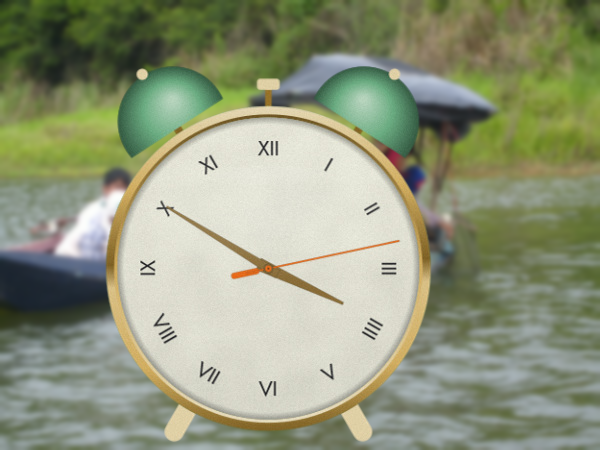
3:50:13
